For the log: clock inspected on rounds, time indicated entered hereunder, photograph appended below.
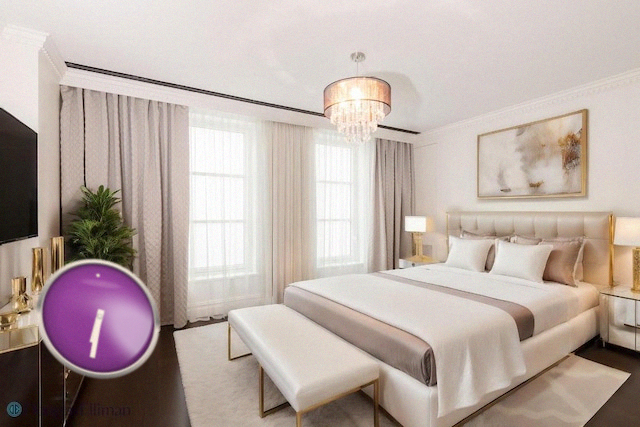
6:32
